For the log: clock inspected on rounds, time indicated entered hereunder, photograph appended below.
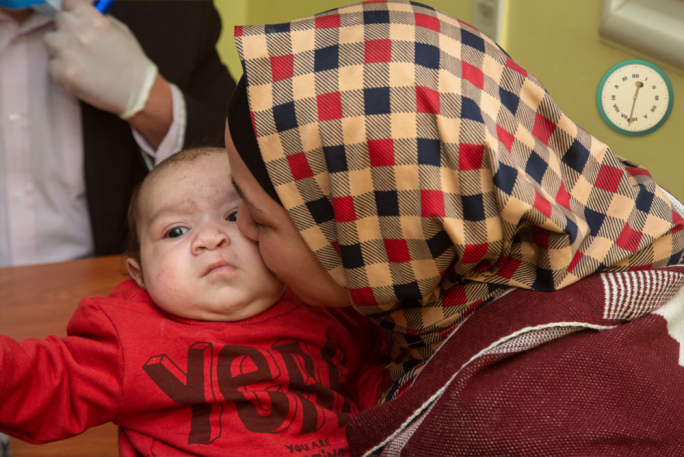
12:32
